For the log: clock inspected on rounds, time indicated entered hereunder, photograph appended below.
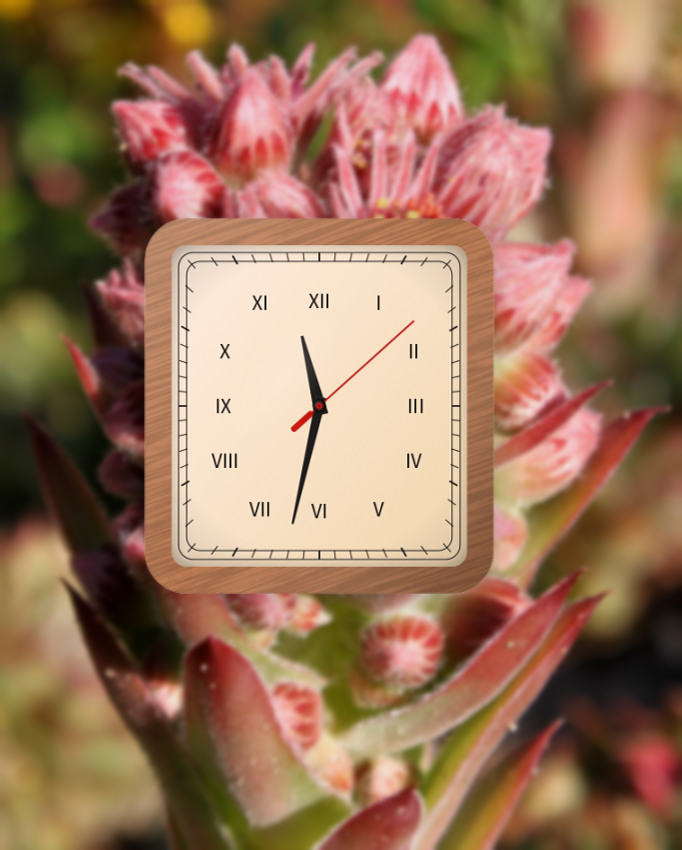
11:32:08
